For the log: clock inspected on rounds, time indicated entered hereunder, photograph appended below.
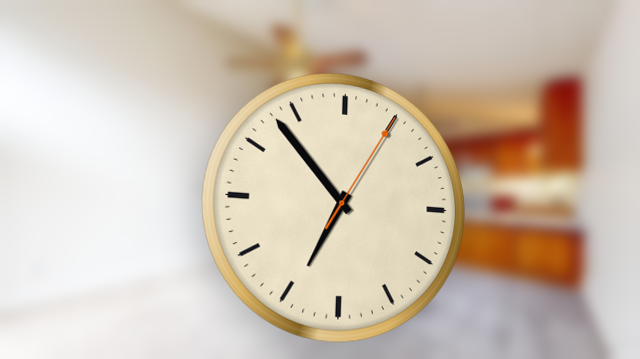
6:53:05
